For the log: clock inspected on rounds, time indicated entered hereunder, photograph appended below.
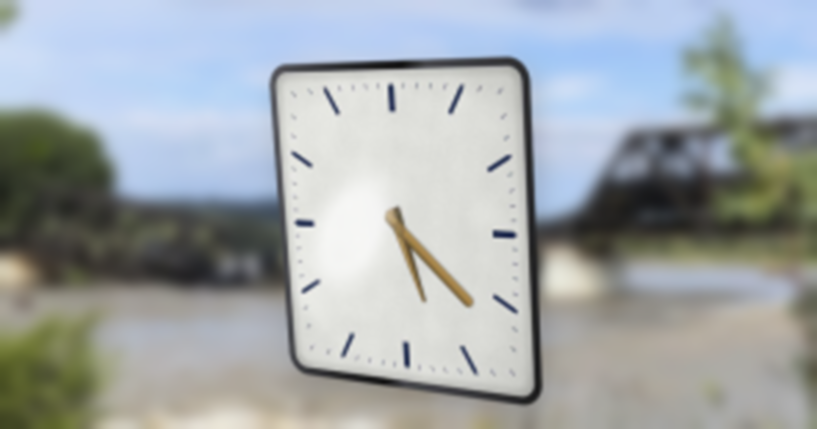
5:22
